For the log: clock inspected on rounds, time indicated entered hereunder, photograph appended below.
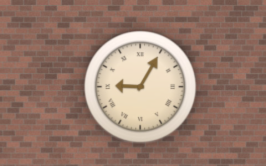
9:05
